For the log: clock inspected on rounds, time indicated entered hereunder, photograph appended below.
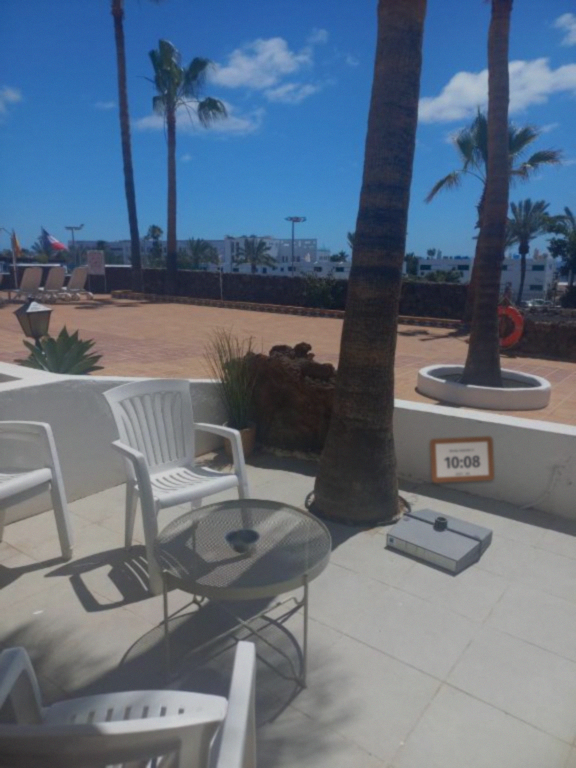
10:08
